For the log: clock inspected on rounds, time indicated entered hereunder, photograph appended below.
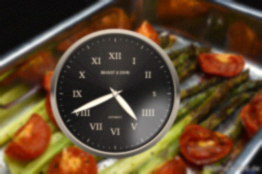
4:41
